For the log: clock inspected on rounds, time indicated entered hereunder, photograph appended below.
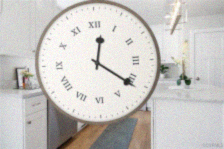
12:21
